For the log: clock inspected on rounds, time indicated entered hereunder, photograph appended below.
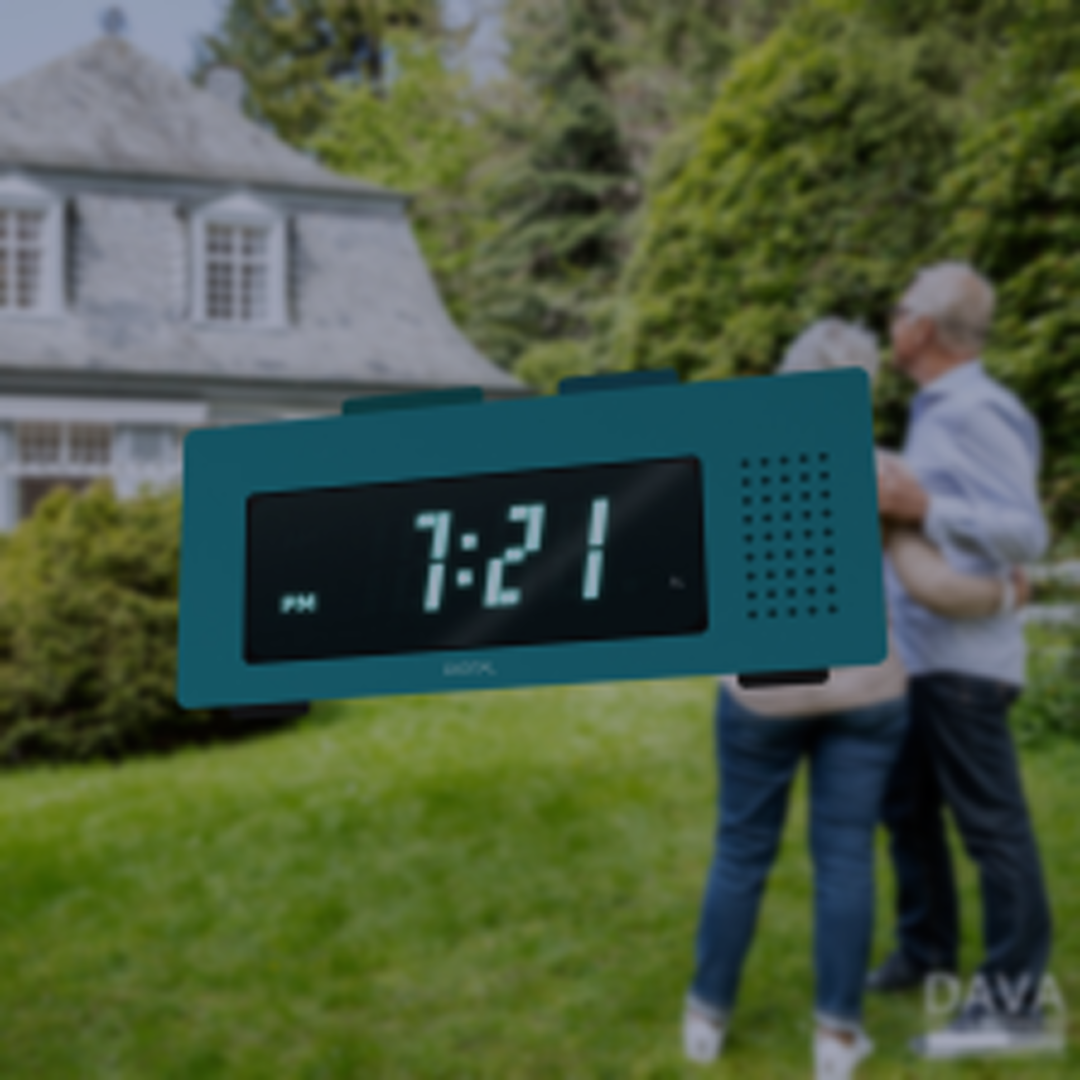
7:21
